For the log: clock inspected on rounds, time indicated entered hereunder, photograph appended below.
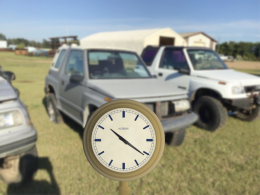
10:21
